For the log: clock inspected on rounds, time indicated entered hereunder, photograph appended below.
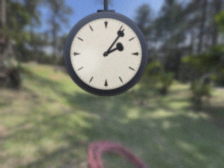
2:06
